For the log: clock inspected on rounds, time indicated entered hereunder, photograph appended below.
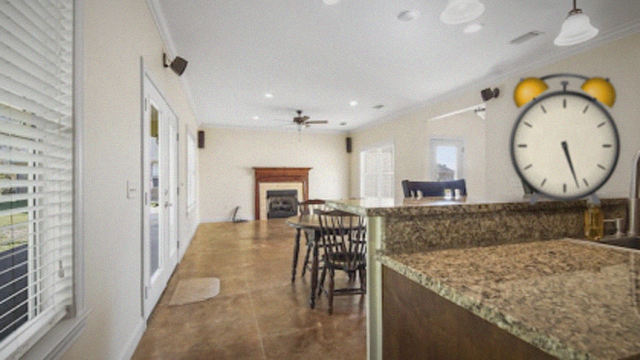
5:27
